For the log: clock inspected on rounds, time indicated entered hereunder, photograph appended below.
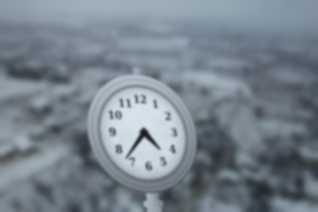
4:37
